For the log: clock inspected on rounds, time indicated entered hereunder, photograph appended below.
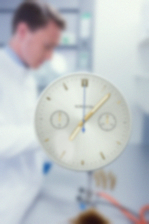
7:07
